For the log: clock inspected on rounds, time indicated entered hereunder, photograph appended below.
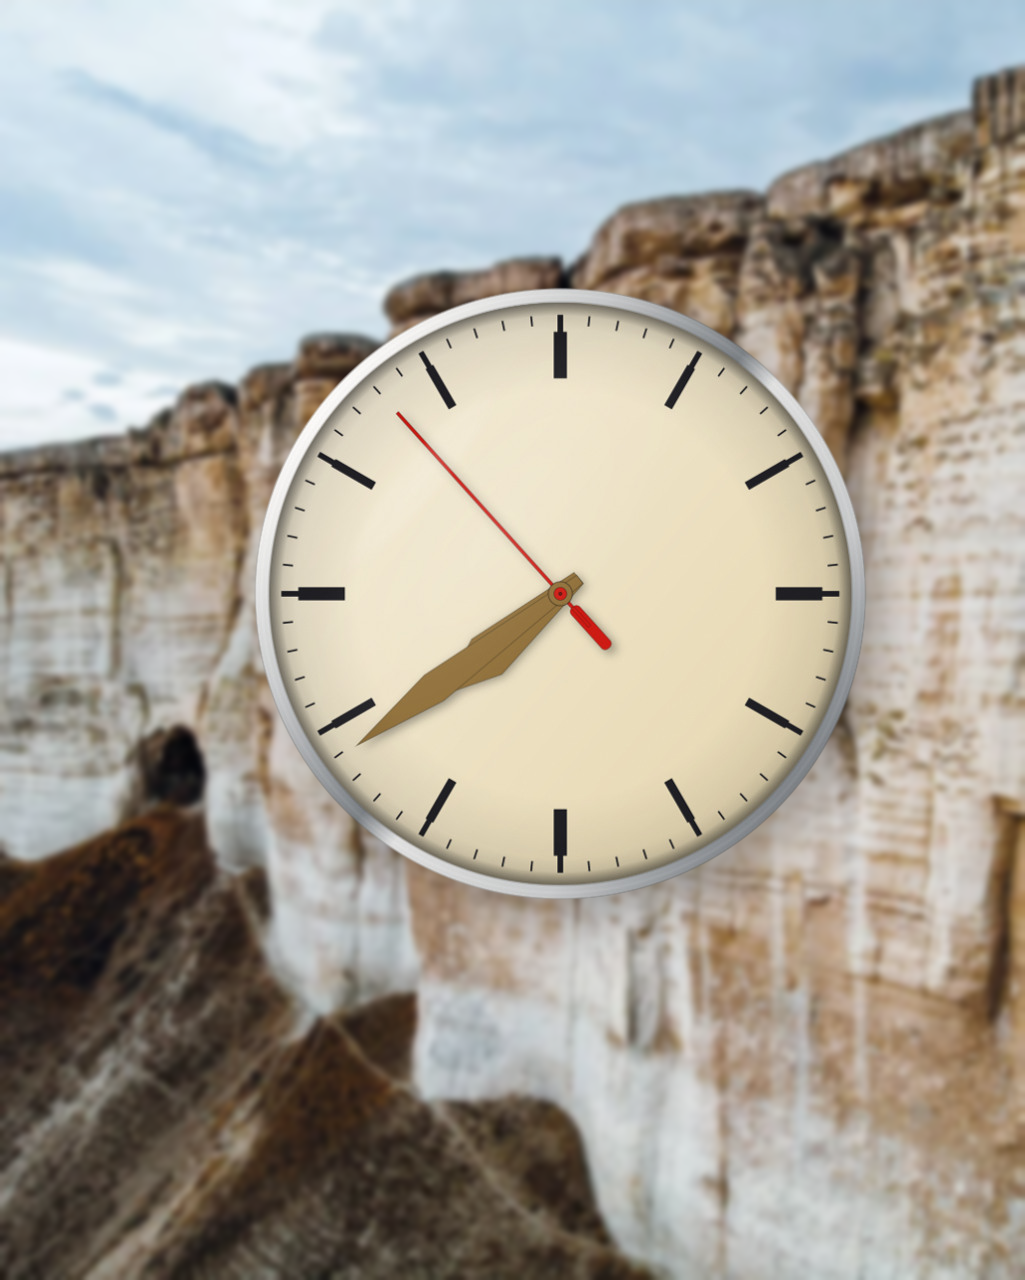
7:38:53
